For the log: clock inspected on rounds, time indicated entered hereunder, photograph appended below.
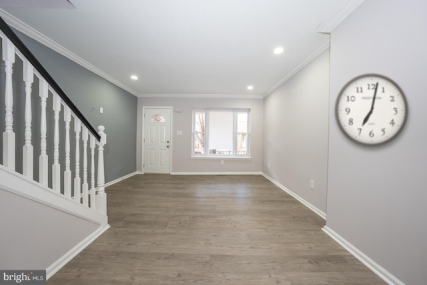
7:02
